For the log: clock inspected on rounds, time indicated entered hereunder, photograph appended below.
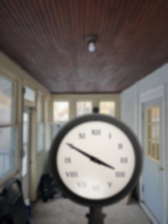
3:50
